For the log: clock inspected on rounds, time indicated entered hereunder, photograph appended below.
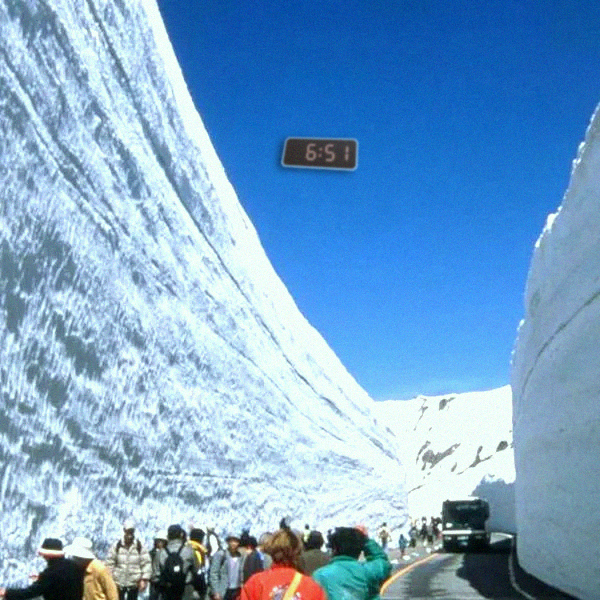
6:51
